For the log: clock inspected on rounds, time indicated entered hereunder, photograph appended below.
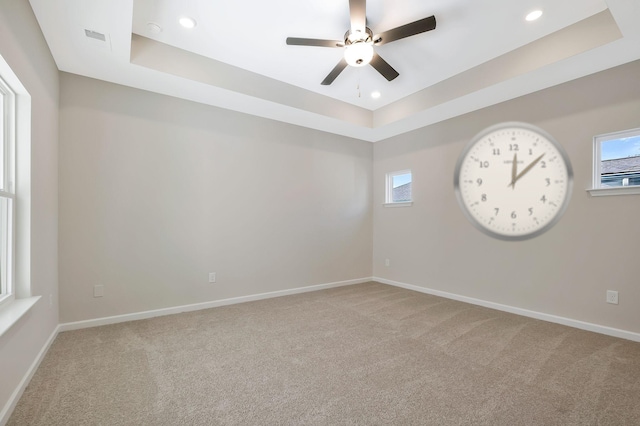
12:08
